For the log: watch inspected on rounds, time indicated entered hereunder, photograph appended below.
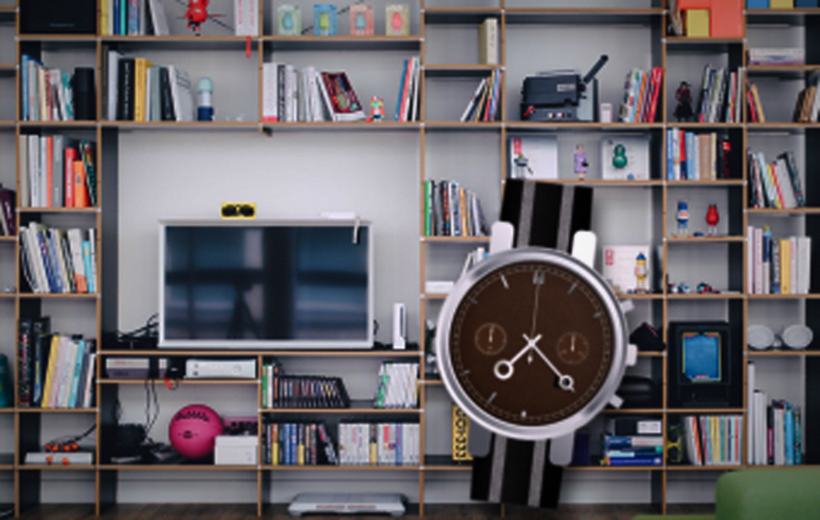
7:22
